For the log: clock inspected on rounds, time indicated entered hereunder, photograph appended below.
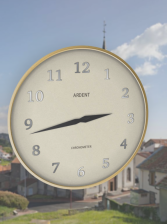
2:43
